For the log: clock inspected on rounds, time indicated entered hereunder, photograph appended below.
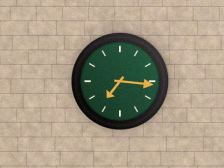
7:16
